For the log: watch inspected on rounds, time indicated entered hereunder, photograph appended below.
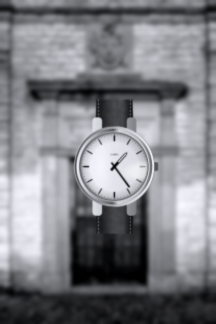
1:24
